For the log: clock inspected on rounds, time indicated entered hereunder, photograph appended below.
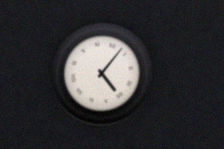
4:03
